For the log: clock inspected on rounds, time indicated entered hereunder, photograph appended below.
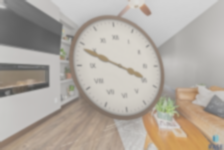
3:49
